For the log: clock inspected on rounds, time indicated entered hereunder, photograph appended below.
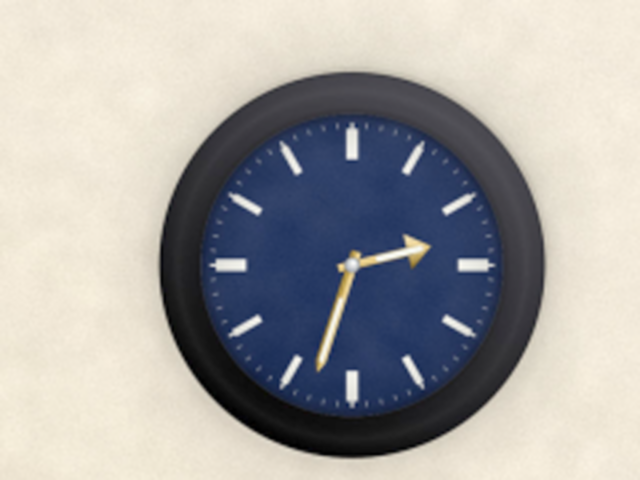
2:33
